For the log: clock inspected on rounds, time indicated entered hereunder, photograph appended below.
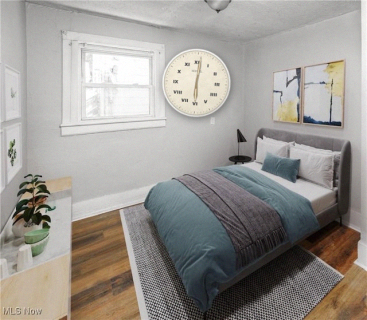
6:01
